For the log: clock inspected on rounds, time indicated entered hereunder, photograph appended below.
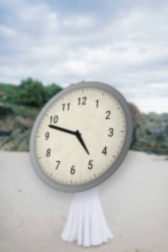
4:48
